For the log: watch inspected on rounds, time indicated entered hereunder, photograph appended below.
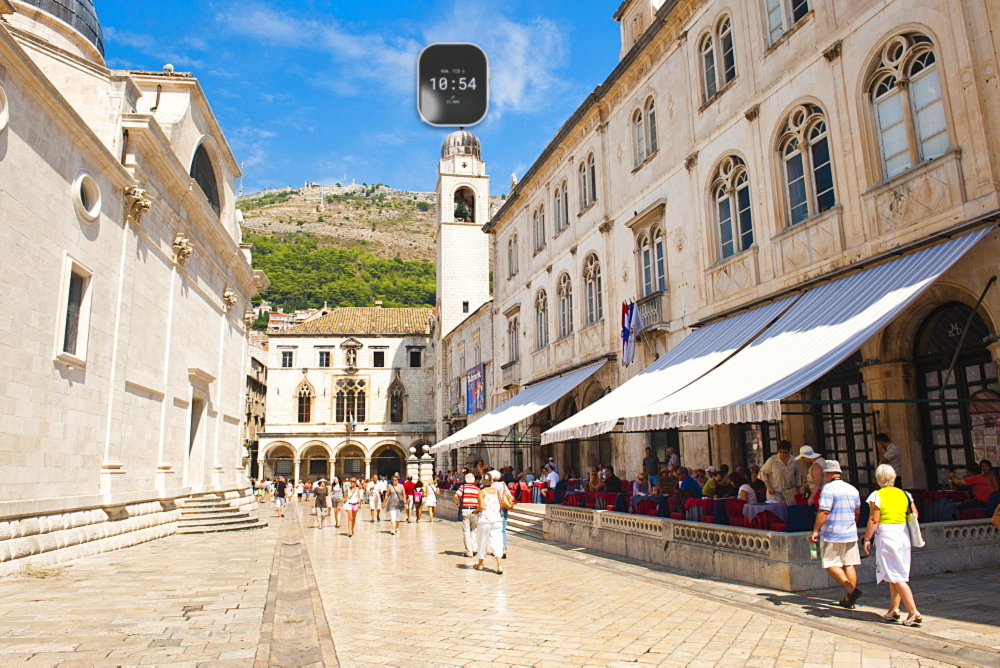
10:54
